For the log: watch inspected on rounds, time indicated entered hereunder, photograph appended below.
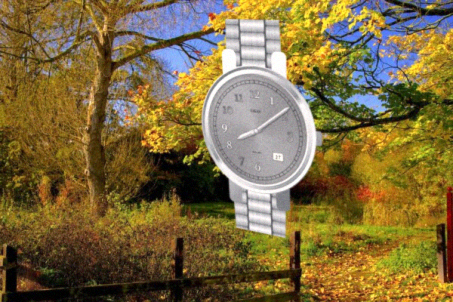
8:09
